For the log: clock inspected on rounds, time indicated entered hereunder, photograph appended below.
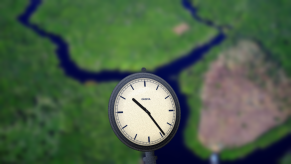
10:24
